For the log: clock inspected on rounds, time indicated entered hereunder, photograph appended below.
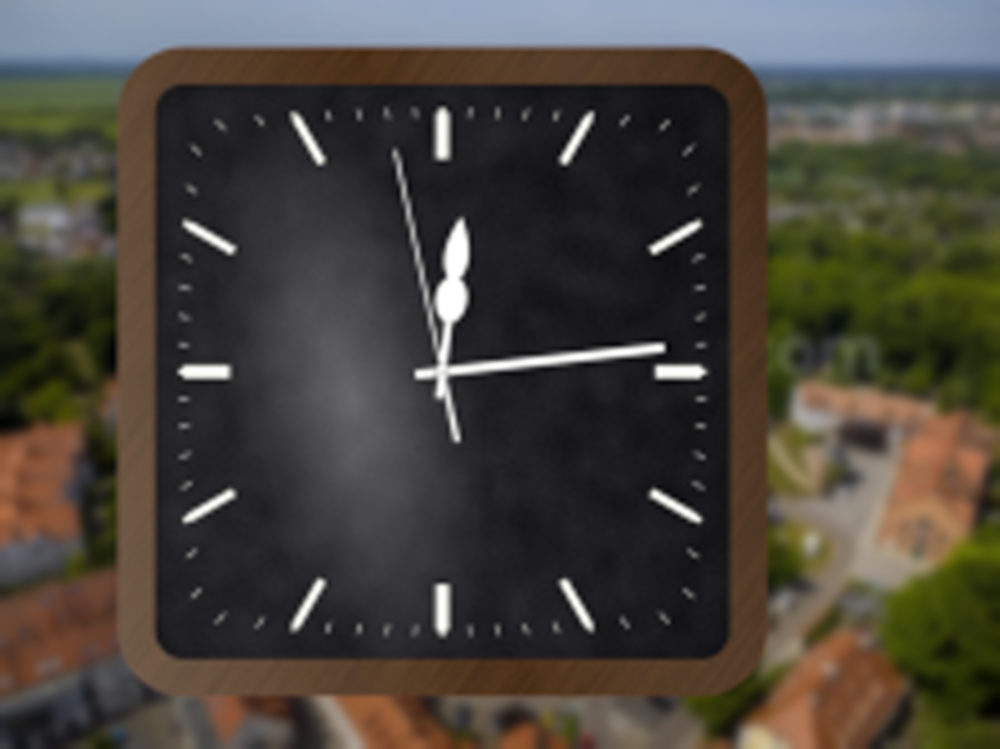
12:13:58
